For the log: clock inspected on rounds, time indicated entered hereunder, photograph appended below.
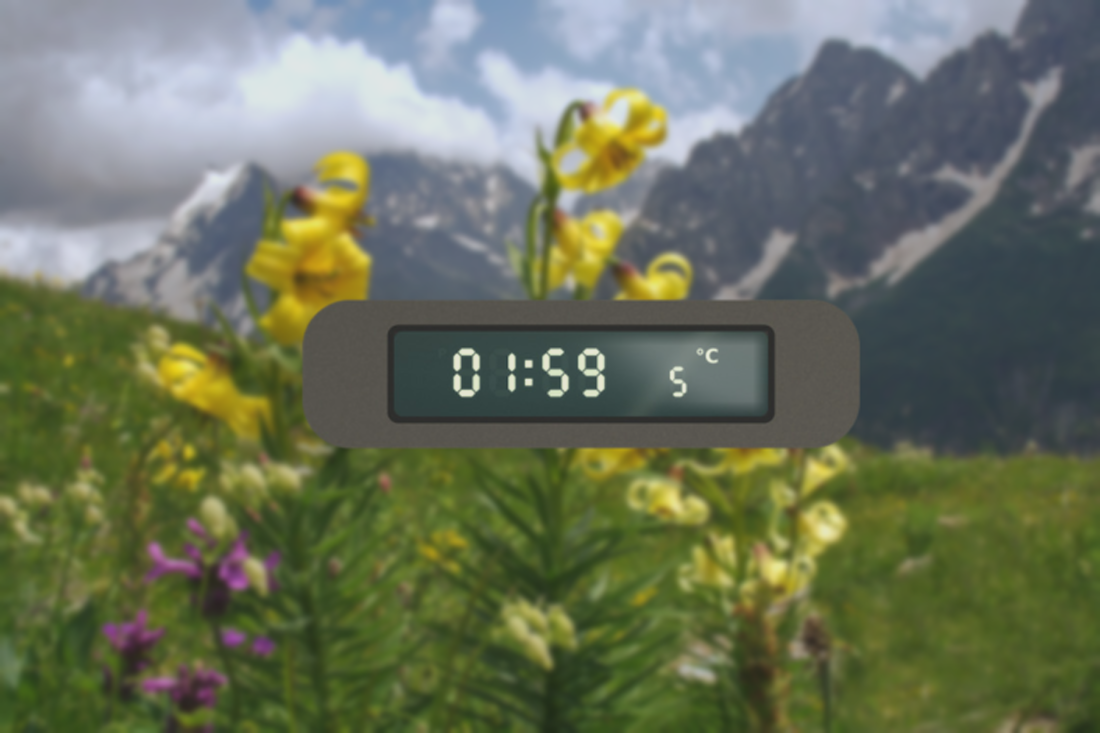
1:59
